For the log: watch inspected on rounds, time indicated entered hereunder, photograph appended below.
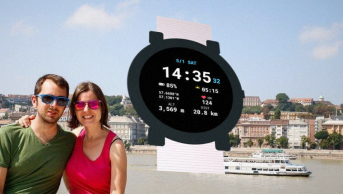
14:35
